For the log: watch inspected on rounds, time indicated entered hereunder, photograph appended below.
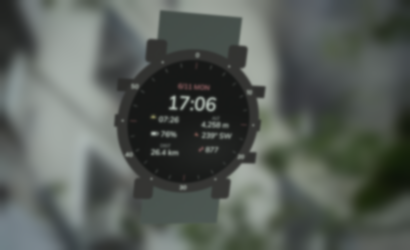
17:06
